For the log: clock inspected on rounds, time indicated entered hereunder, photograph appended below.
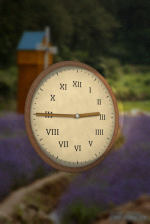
2:45
